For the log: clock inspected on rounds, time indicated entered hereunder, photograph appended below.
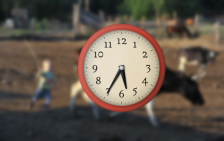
5:35
